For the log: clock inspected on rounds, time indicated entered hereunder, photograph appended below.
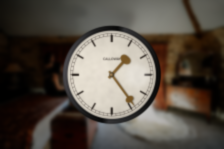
1:24
